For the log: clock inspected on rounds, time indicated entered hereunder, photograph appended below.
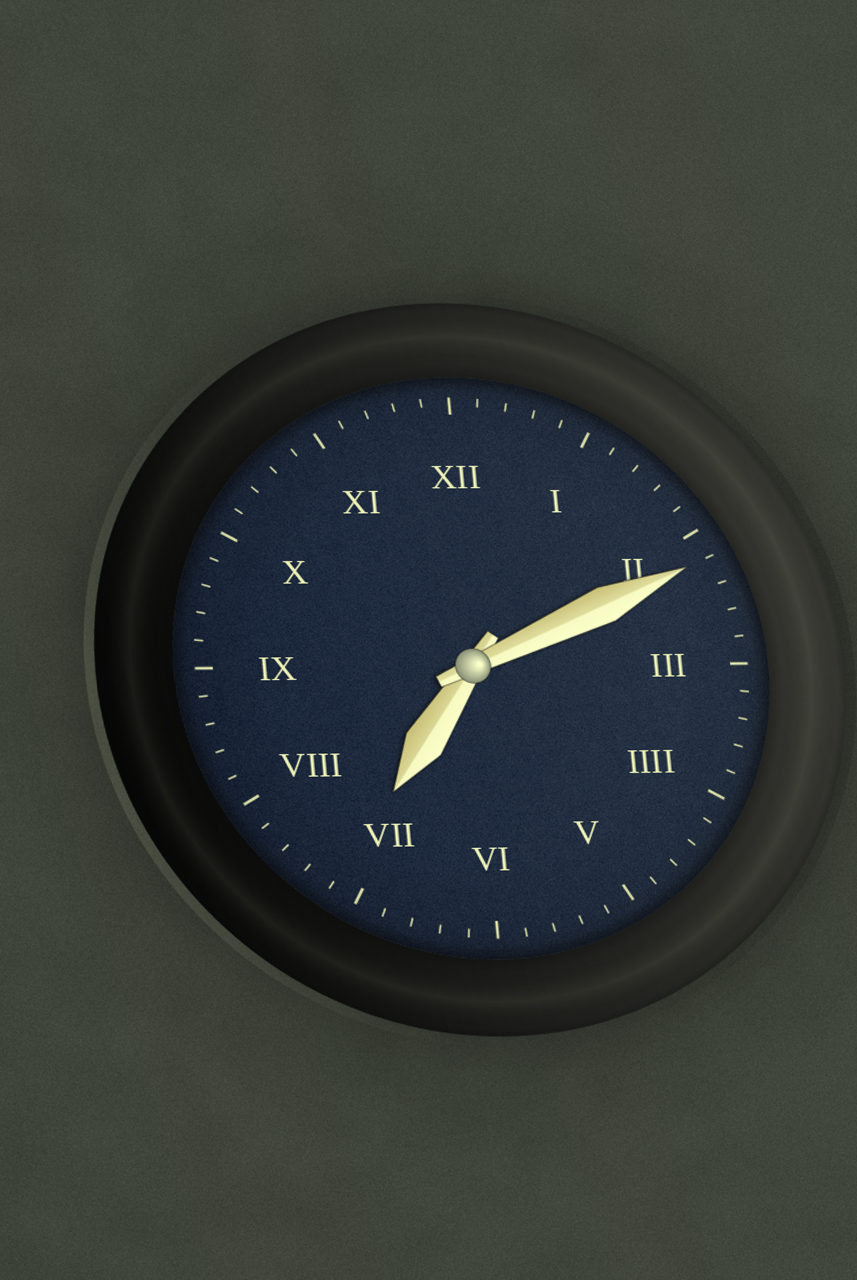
7:11
